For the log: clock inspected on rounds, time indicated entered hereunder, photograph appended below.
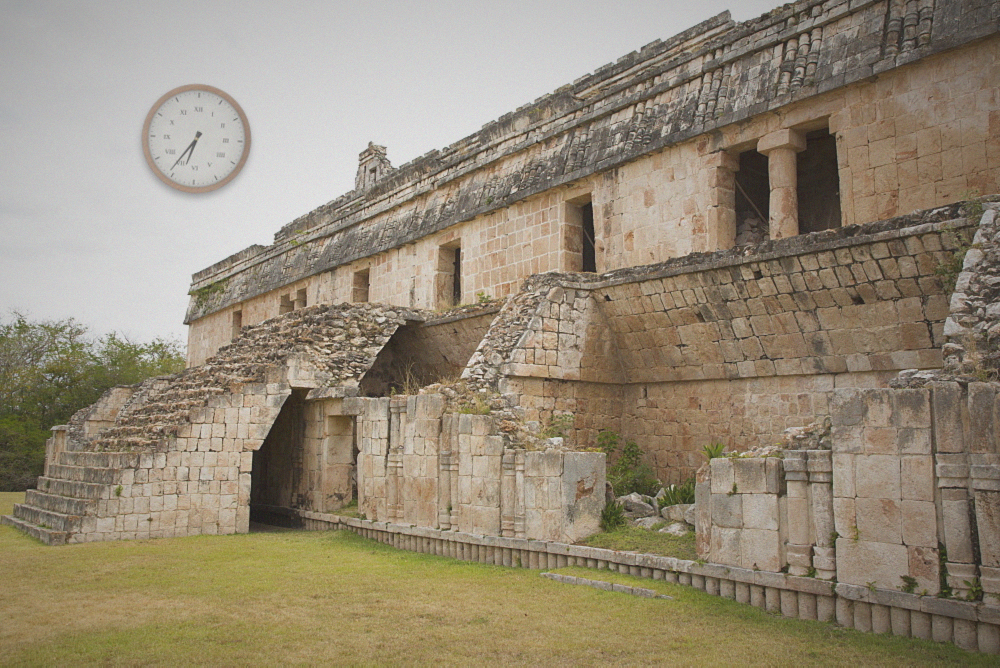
6:36
